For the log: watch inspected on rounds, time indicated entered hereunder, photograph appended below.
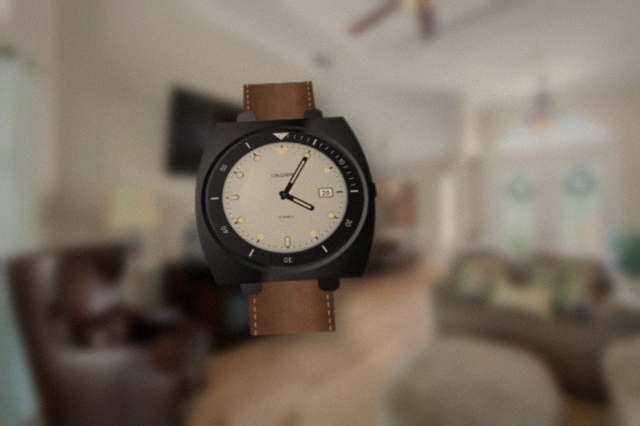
4:05
